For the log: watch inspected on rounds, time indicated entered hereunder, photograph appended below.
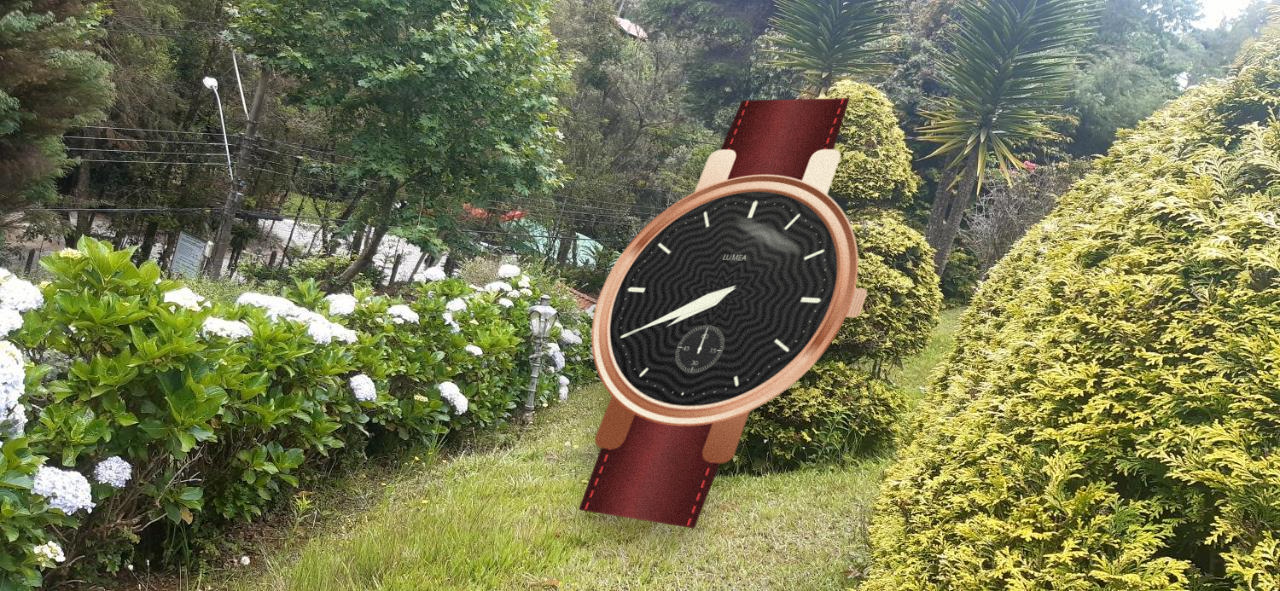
7:40
